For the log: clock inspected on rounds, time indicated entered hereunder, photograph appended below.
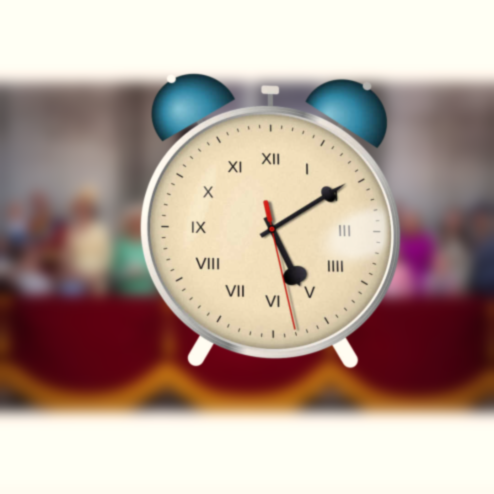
5:09:28
